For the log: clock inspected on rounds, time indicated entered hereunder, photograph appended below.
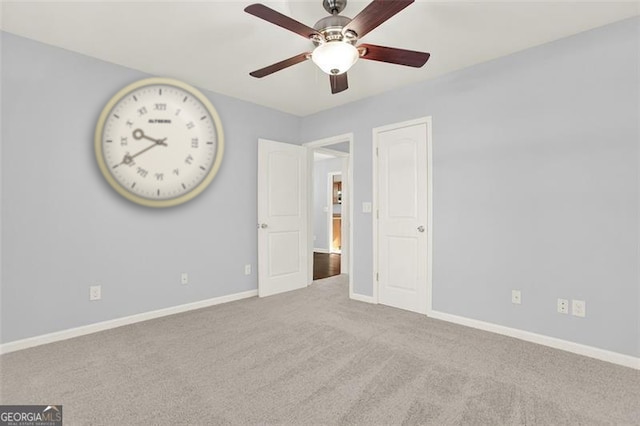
9:40
